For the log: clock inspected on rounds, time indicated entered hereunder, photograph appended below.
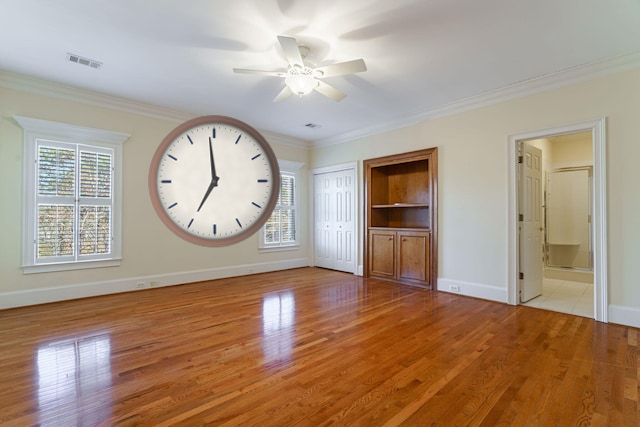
6:59
